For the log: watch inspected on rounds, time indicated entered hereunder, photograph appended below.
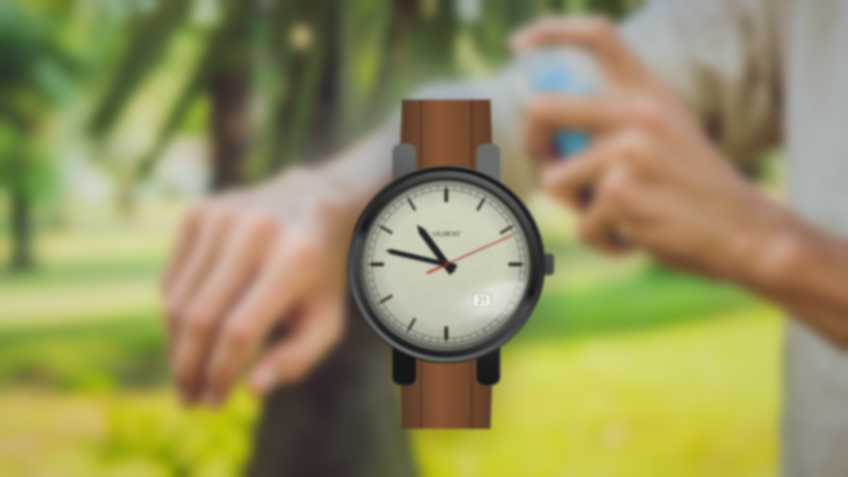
10:47:11
